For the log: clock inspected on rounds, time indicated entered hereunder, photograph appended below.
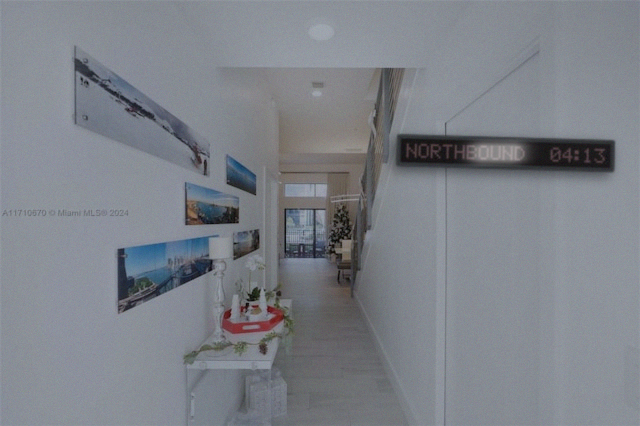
4:13
